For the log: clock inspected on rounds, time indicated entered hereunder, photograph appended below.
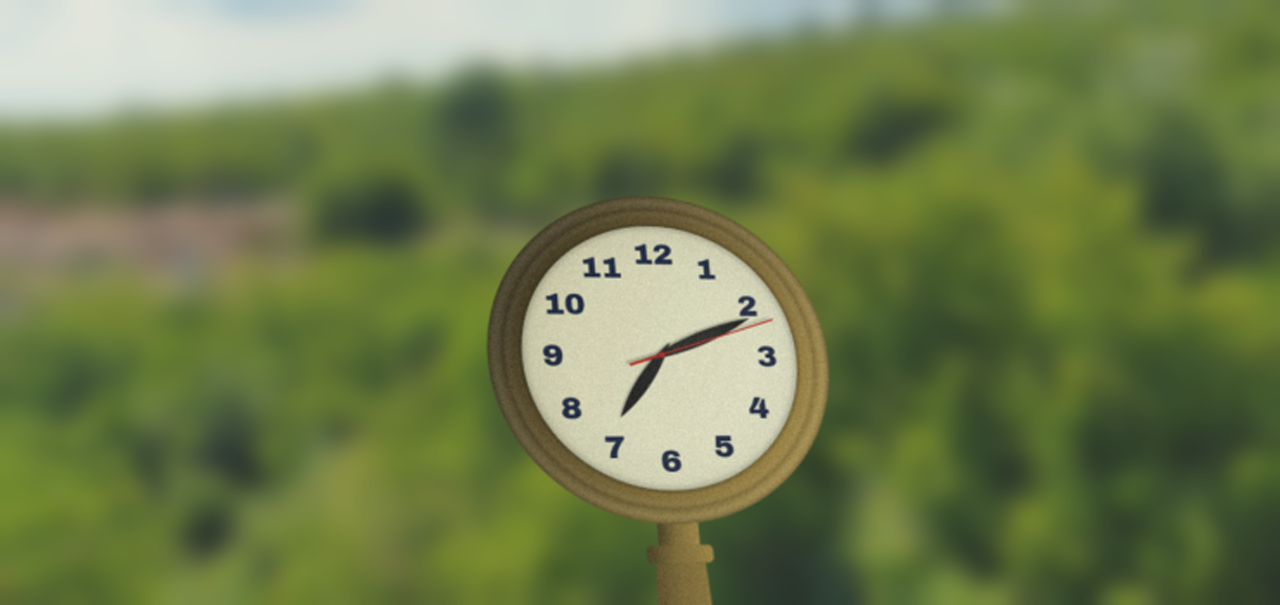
7:11:12
